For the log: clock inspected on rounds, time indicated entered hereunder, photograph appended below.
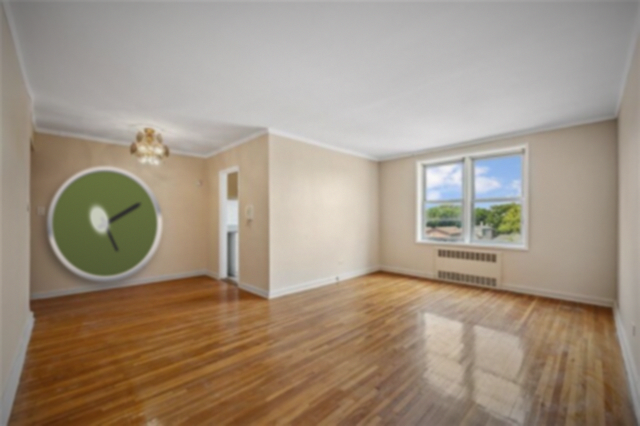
5:10
